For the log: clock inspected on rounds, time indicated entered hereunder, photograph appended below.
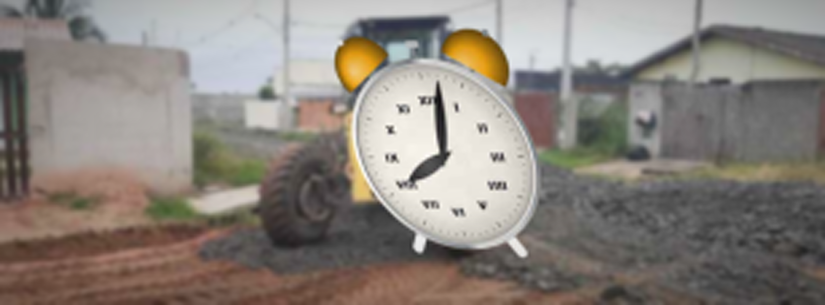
8:02
